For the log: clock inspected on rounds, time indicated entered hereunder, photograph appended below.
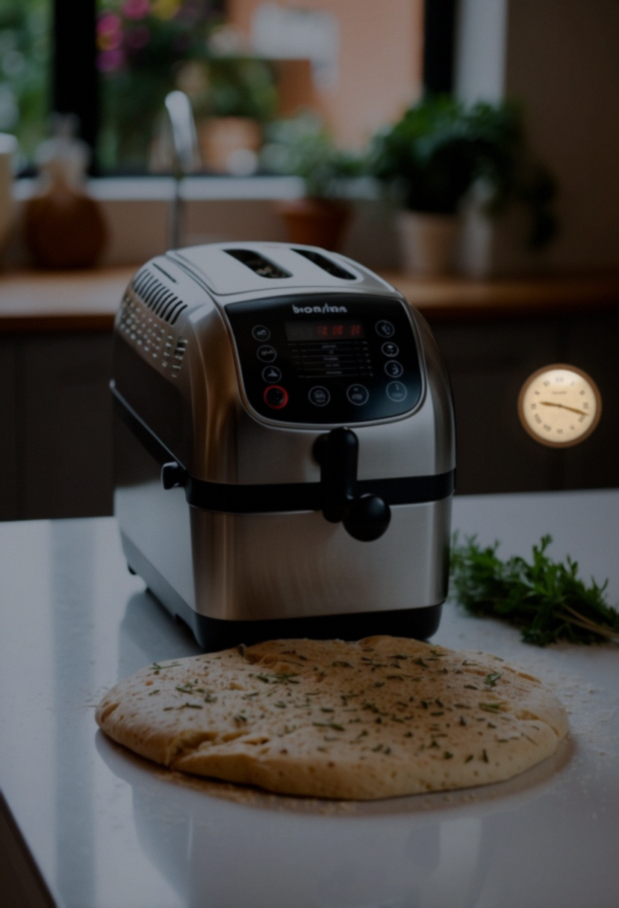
9:18
